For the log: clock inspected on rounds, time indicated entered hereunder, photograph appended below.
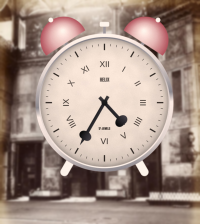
4:35
